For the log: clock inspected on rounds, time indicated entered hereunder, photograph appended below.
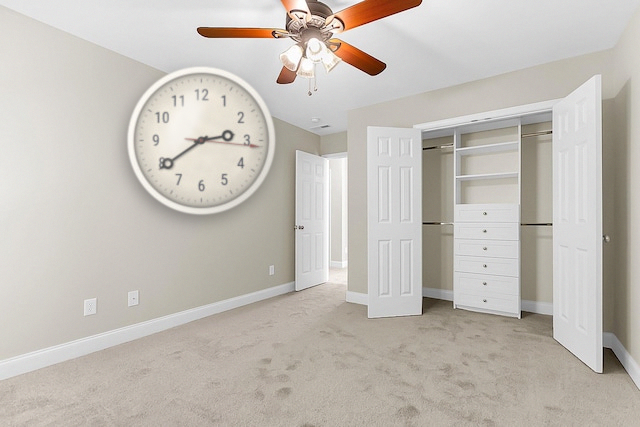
2:39:16
